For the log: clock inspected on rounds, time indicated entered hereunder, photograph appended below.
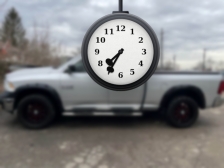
7:35
